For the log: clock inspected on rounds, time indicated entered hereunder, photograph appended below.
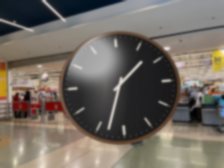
1:33
